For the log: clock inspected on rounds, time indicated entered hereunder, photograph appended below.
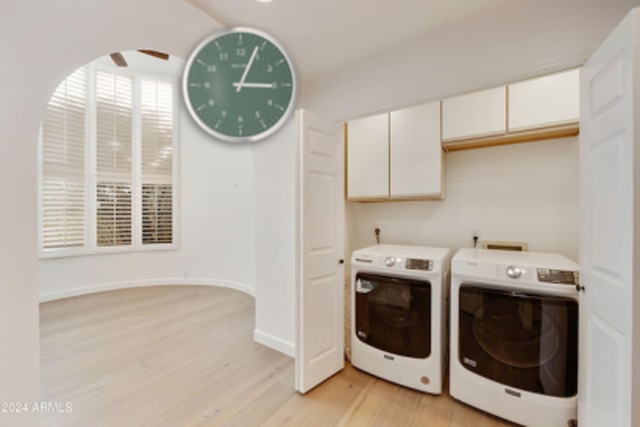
3:04
